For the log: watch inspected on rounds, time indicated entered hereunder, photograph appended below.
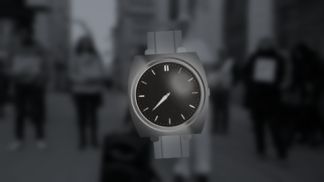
7:38
